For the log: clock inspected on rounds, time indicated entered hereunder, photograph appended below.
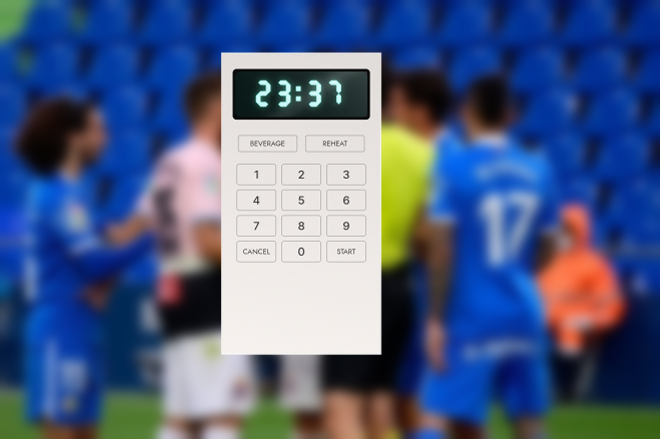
23:37
